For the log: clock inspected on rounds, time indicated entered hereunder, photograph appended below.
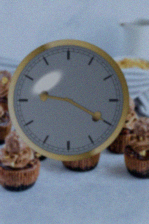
9:20
